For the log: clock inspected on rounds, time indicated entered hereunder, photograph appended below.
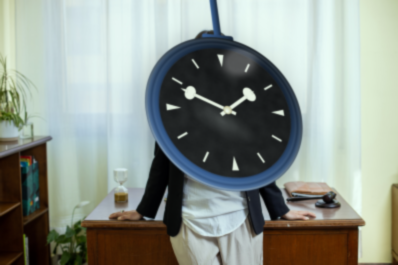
1:49
